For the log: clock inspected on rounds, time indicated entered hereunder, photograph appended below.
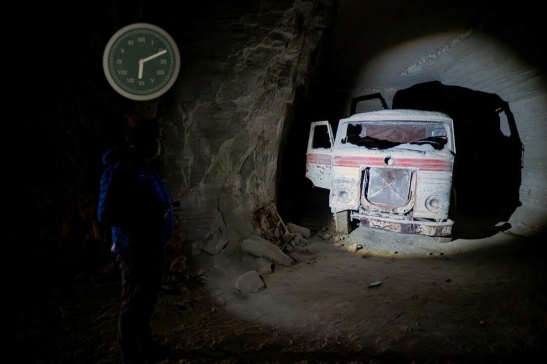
6:11
